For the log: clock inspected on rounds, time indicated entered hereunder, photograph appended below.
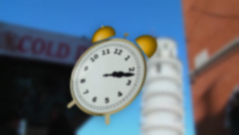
2:12
